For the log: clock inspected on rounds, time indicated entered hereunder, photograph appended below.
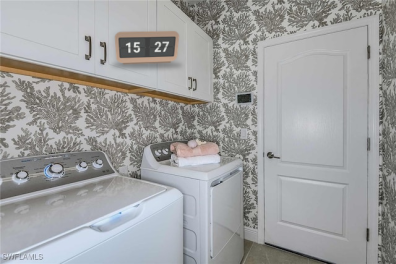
15:27
